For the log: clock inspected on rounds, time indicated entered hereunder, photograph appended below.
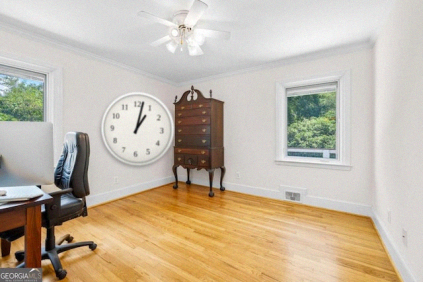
1:02
